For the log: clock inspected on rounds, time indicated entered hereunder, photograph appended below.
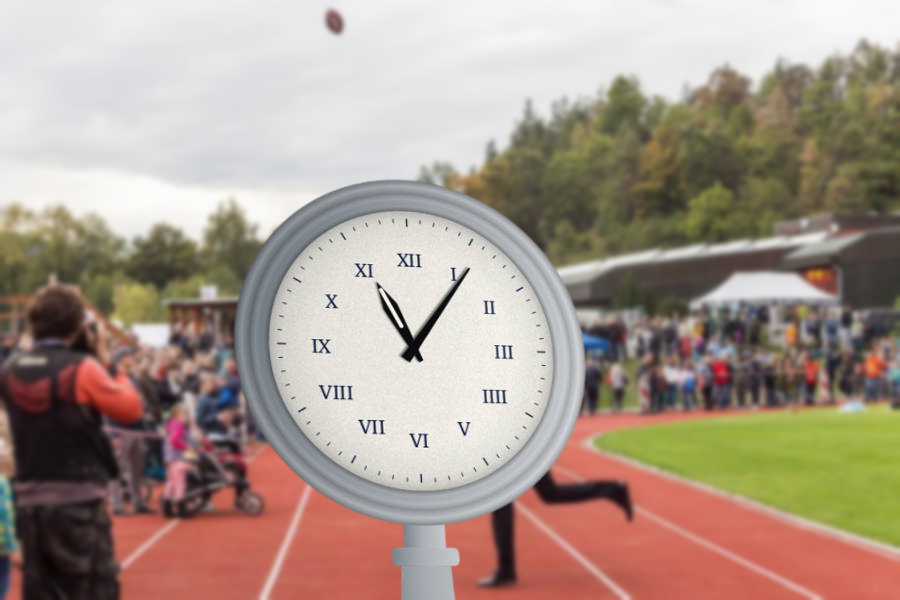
11:06
